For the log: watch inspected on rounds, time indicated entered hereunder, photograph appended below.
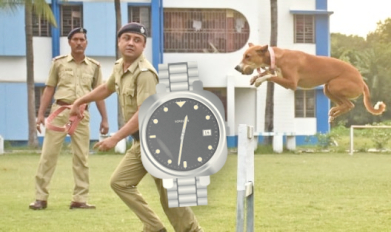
12:32
